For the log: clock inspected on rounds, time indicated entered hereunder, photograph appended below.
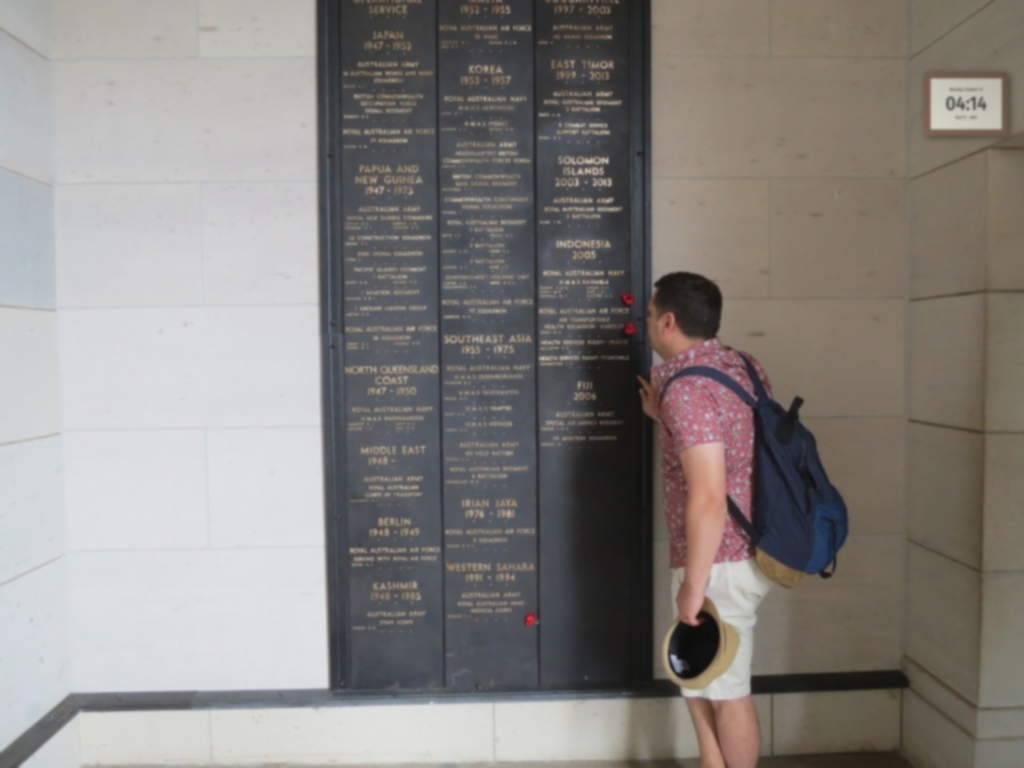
4:14
